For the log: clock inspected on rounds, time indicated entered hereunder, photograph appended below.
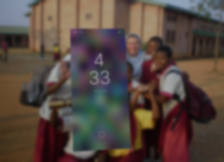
4:33
